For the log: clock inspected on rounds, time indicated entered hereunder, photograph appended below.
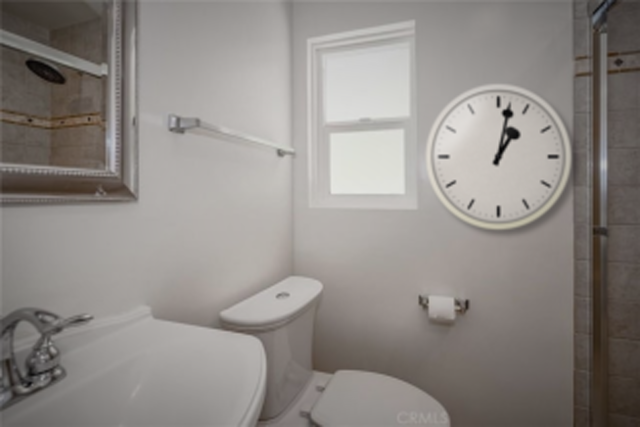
1:02
